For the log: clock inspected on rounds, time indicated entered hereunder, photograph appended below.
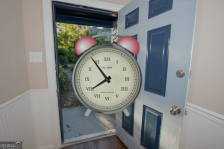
7:54
